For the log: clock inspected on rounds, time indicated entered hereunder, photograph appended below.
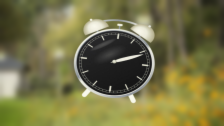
2:11
